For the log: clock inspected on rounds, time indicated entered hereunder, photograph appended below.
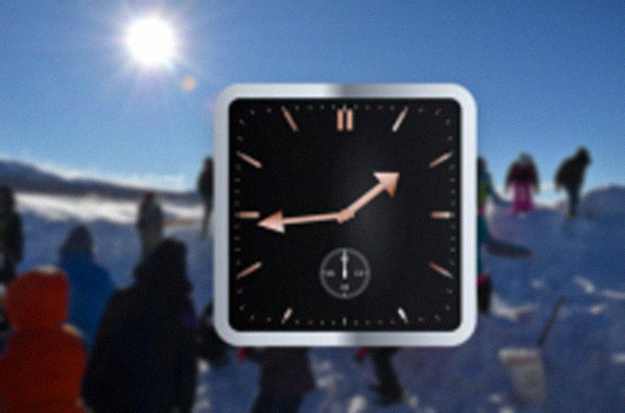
1:44
